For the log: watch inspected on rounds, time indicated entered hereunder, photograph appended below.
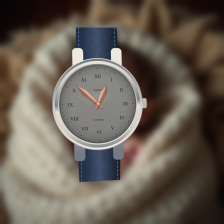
12:52
